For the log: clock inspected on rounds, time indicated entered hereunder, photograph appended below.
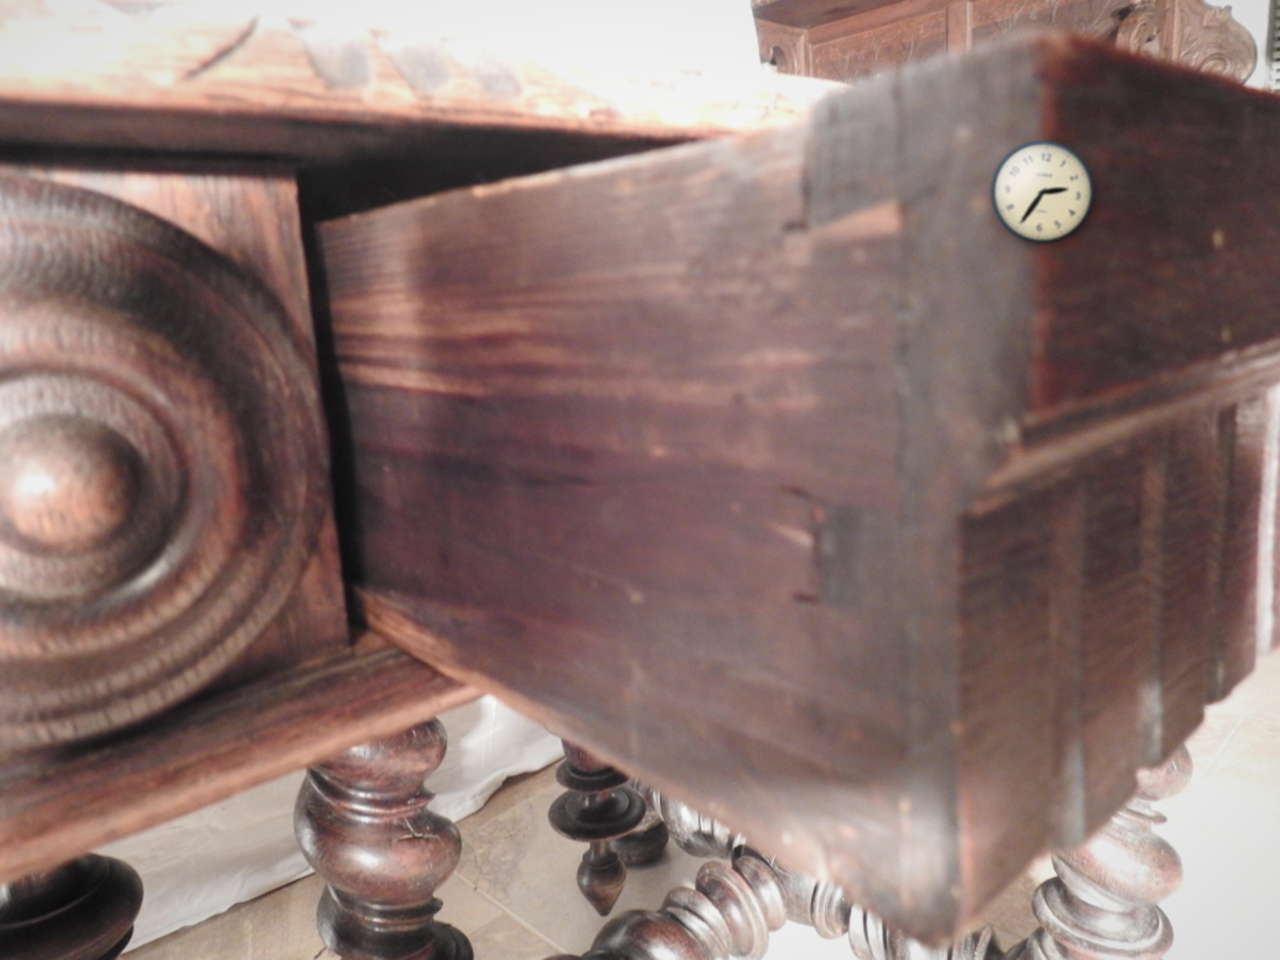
2:35
